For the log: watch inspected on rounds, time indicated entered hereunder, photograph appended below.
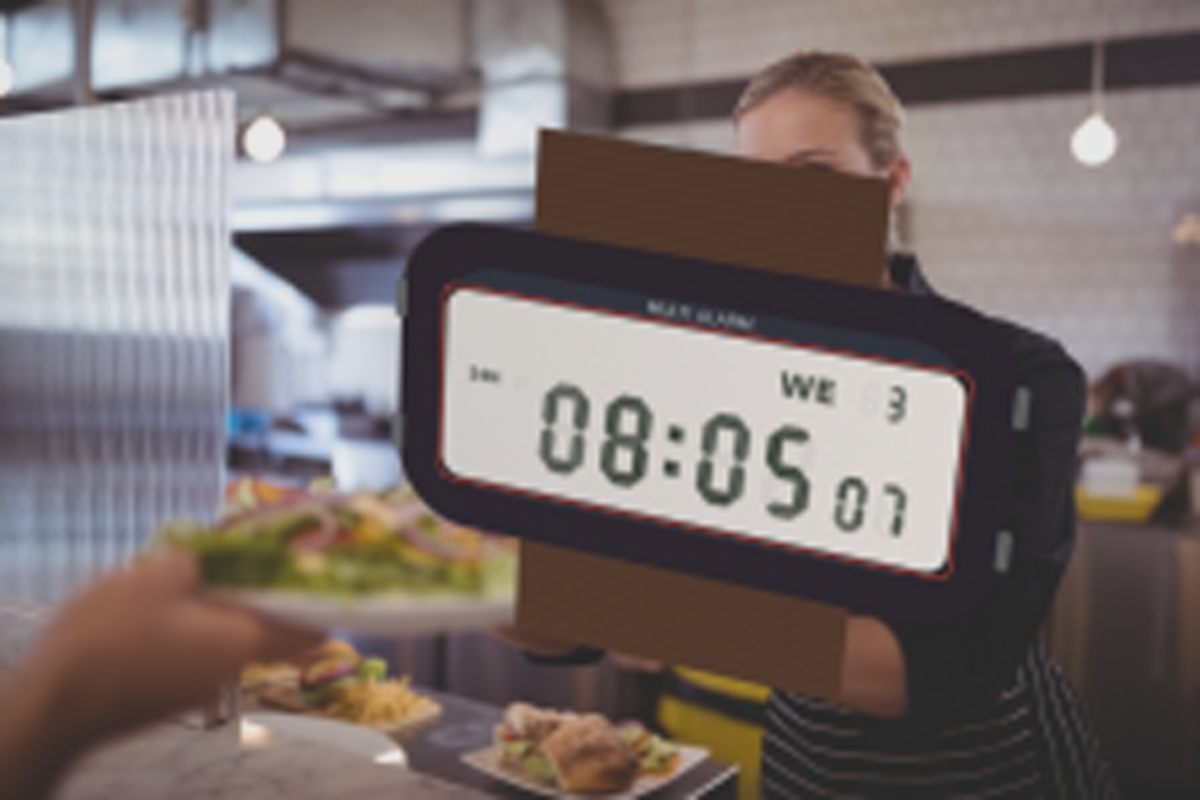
8:05:07
